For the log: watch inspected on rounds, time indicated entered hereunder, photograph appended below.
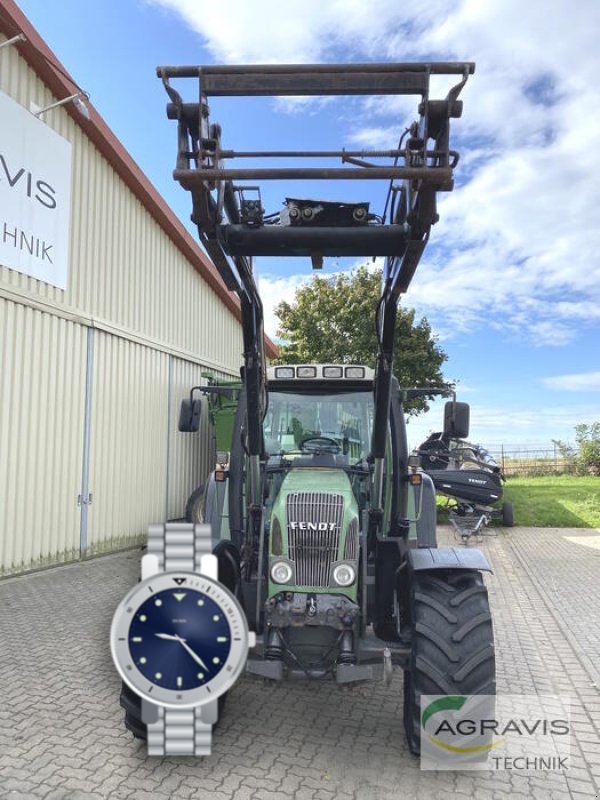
9:23
